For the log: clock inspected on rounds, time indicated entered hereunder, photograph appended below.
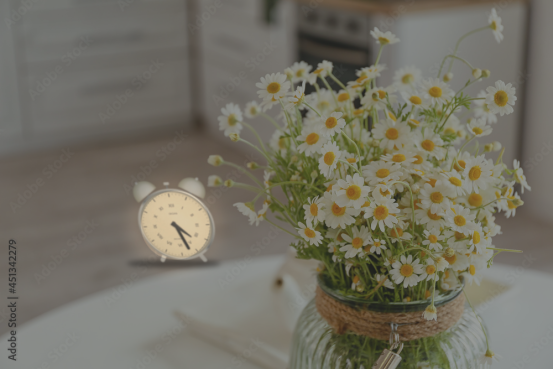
4:27
